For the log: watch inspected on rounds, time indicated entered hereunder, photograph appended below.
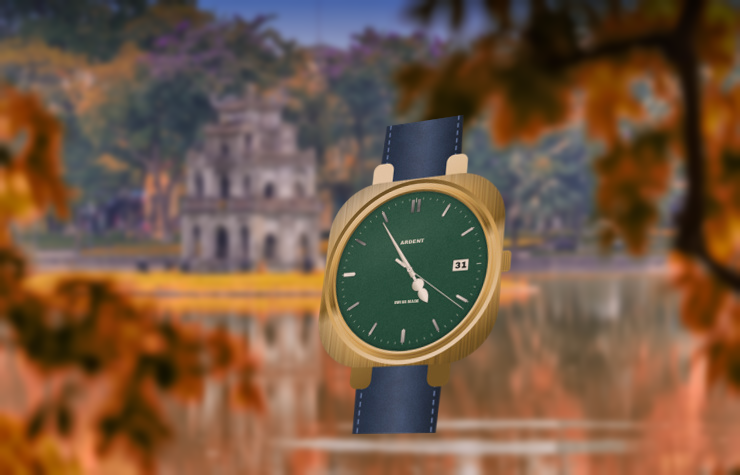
4:54:21
